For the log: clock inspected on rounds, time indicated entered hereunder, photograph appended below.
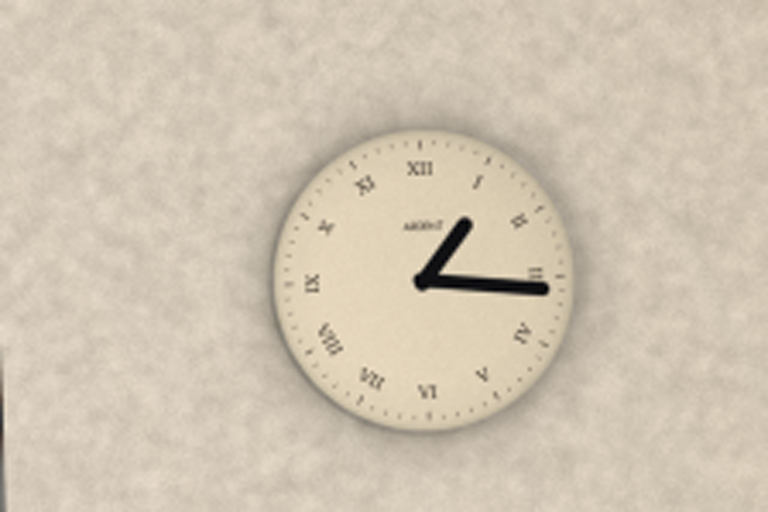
1:16
